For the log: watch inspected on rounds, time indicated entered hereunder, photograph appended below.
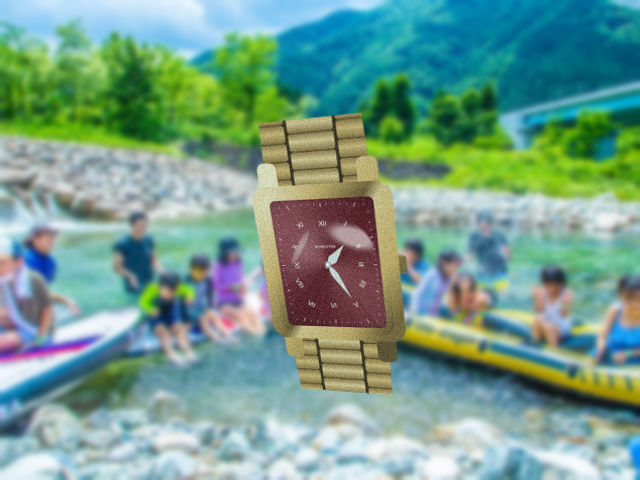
1:25
